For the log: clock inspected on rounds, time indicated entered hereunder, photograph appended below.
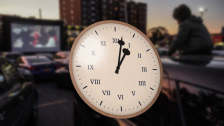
1:02
